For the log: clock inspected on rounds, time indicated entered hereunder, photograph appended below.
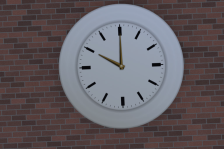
10:00
